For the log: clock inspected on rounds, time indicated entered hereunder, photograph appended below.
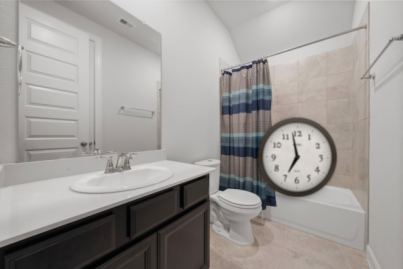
6:58
